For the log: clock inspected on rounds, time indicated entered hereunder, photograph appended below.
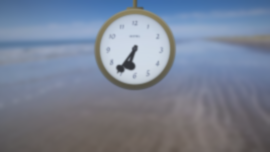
6:36
